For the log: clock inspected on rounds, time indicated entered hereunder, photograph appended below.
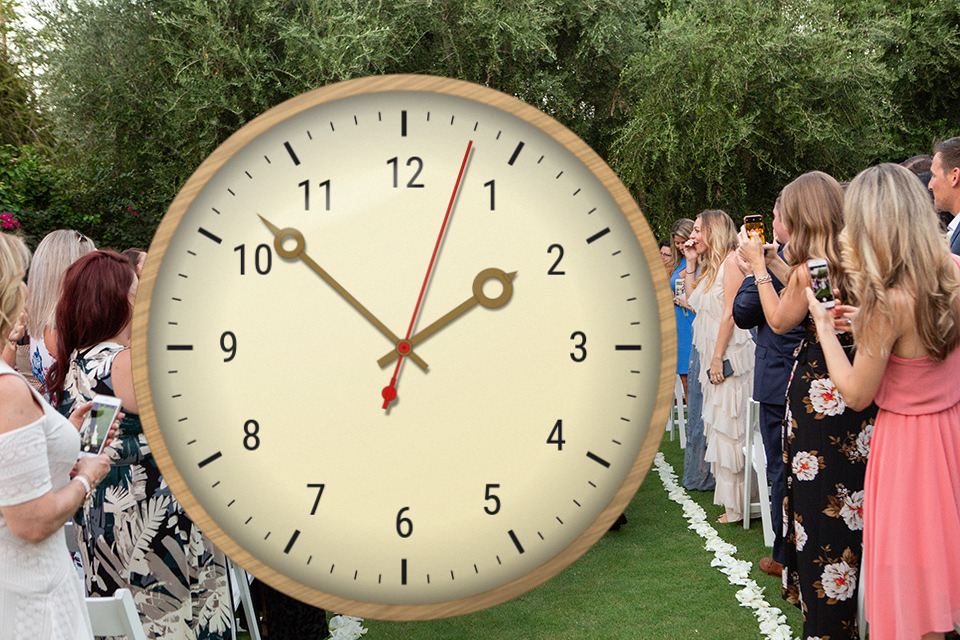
1:52:03
